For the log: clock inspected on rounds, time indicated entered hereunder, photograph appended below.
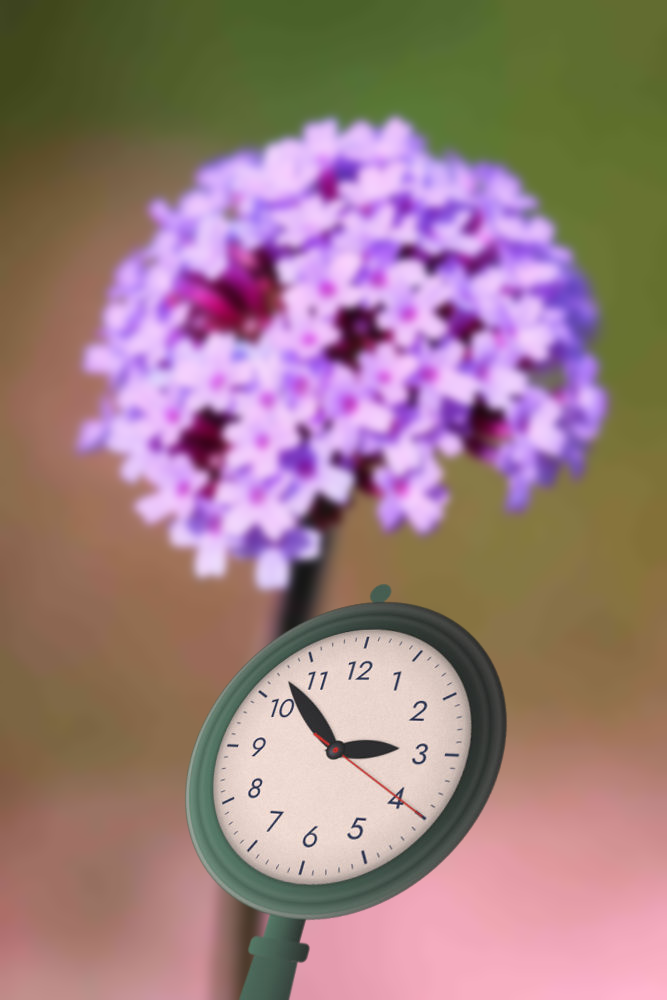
2:52:20
